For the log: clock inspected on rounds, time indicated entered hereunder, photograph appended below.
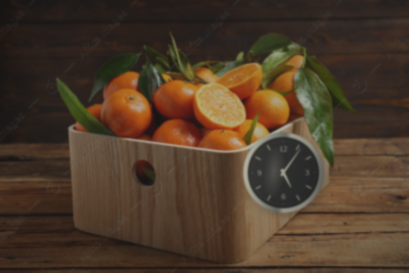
5:06
